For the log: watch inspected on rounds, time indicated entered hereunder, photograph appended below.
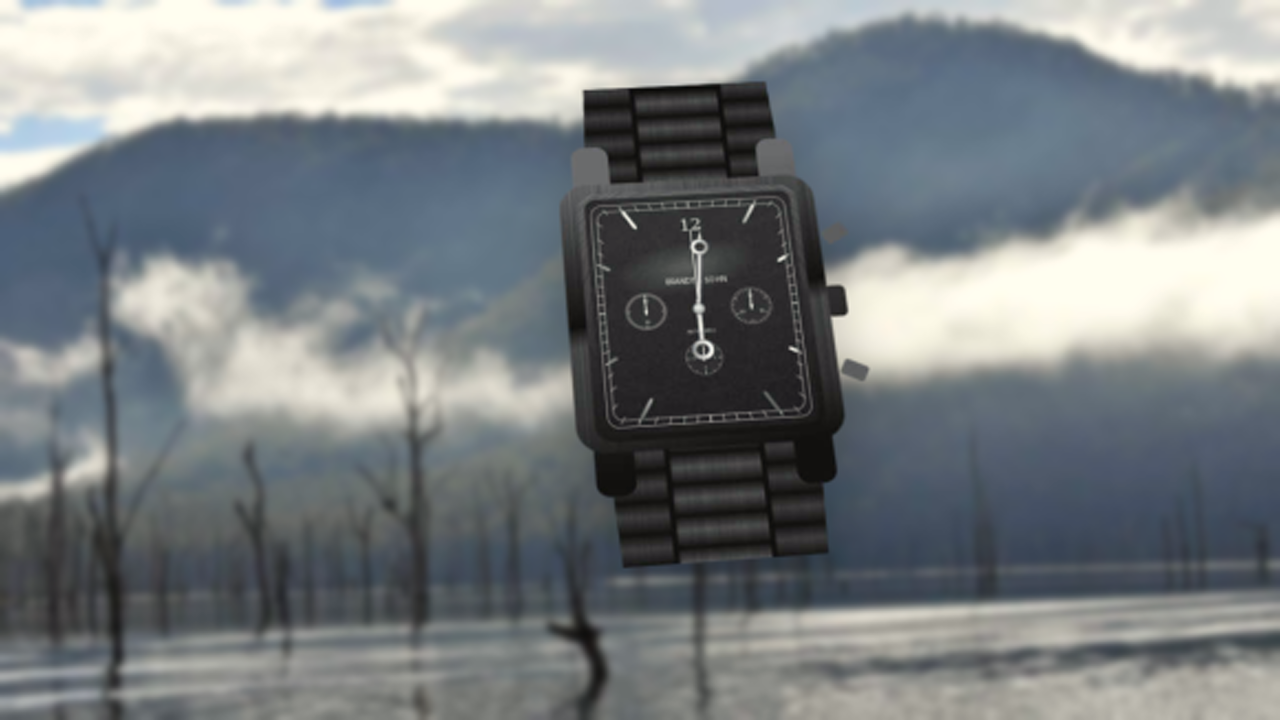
6:01
